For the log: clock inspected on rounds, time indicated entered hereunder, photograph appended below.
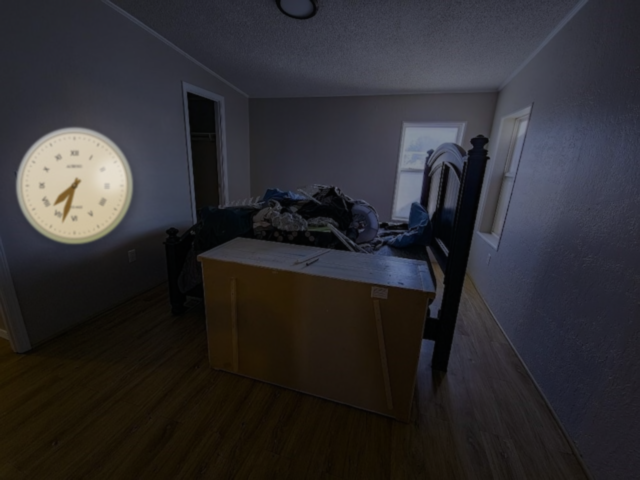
7:33
